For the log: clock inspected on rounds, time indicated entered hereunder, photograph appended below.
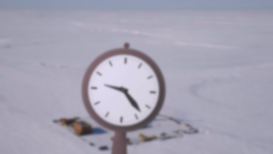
9:23
